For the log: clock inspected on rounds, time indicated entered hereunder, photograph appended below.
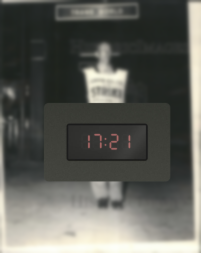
17:21
